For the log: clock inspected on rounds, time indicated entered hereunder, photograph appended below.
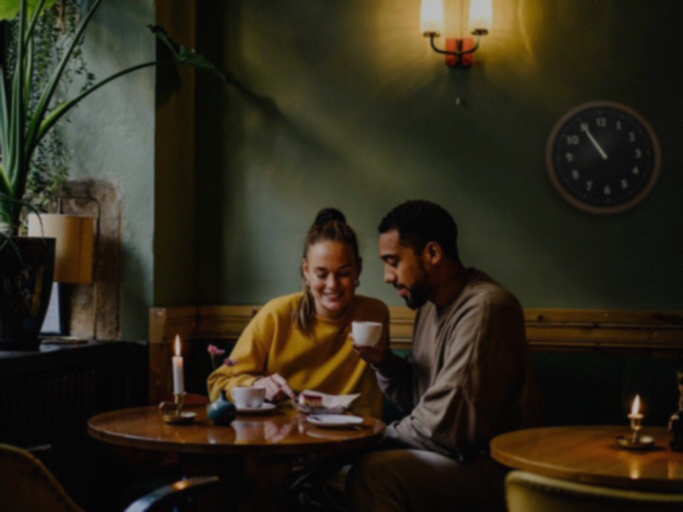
10:55
